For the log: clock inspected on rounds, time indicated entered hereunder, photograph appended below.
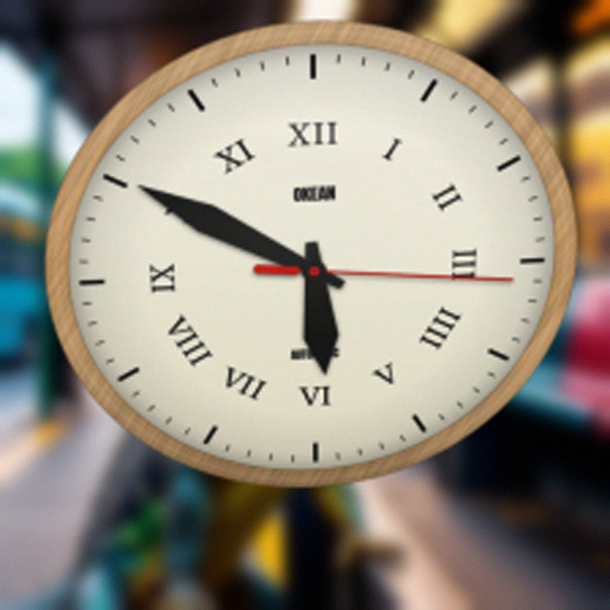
5:50:16
